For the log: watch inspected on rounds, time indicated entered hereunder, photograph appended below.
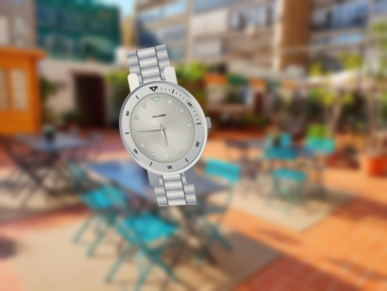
5:45
